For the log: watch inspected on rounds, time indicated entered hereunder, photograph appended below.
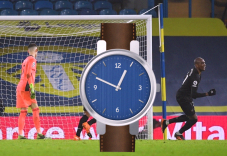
12:49
